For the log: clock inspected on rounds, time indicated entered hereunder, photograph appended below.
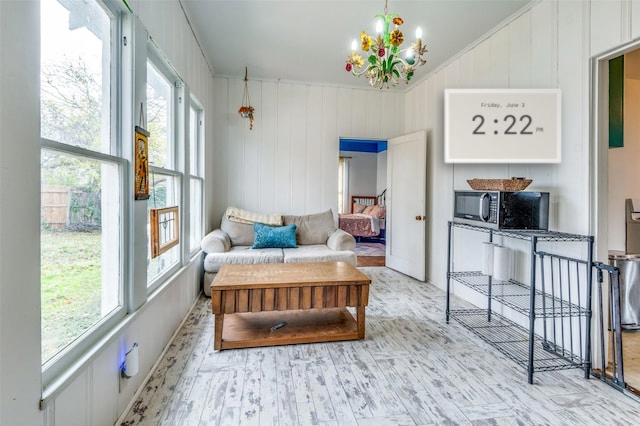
2:22
